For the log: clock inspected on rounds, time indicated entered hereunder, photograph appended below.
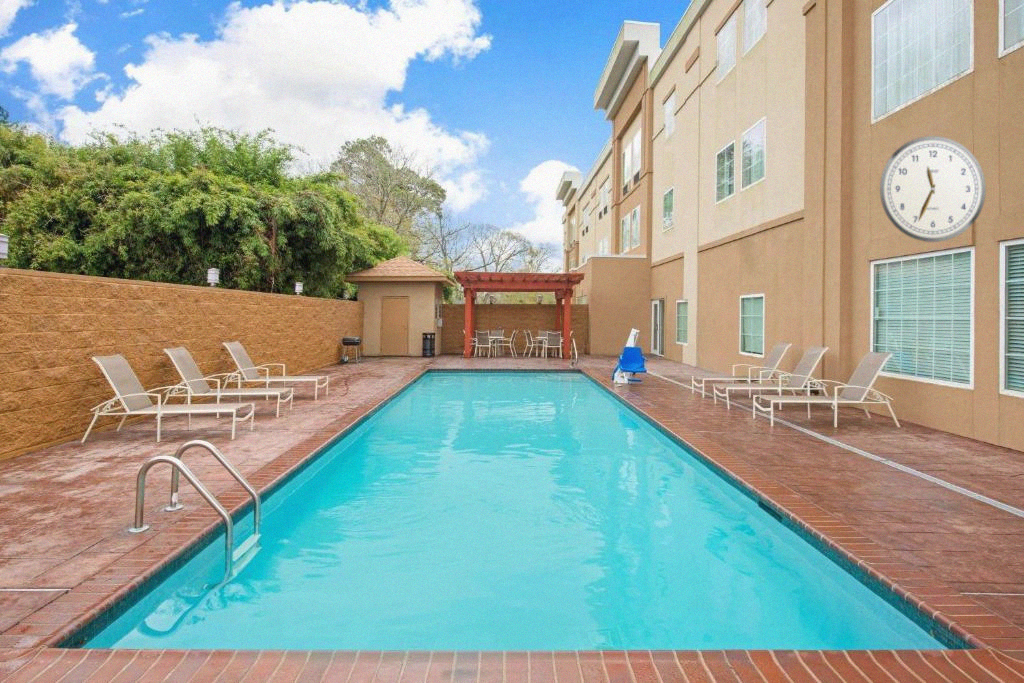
11:34
